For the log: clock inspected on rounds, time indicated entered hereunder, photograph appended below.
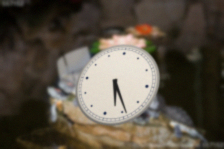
5:24
